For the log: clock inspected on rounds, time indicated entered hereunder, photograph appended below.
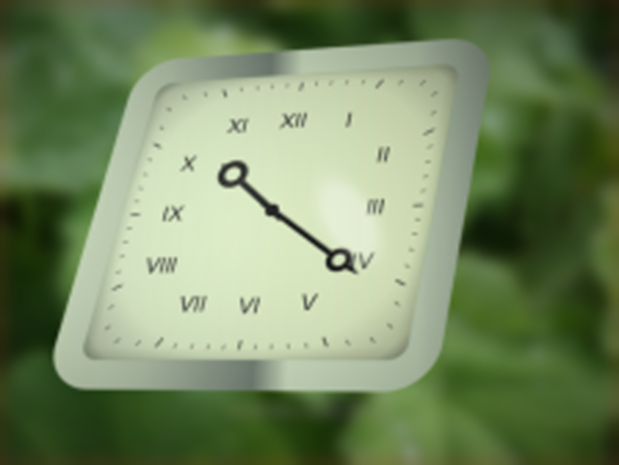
10:21
